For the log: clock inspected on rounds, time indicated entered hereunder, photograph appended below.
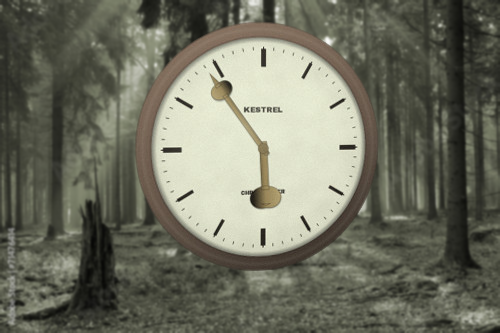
5:54
